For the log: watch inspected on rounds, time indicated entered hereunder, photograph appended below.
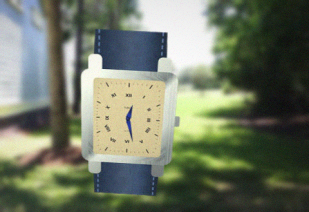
12:28
